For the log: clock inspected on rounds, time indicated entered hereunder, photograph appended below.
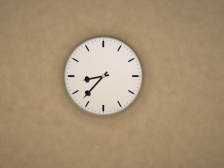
8:37
